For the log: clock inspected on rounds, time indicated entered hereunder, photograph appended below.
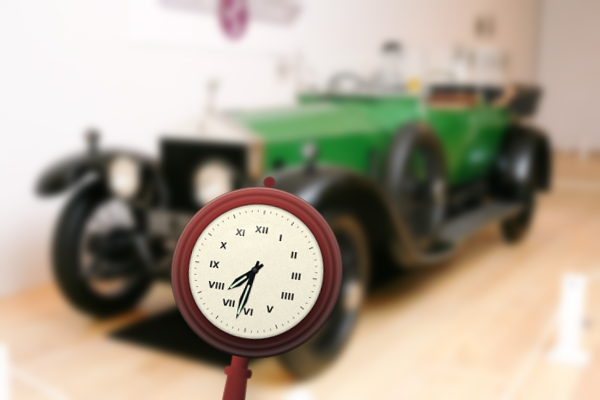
7:32
